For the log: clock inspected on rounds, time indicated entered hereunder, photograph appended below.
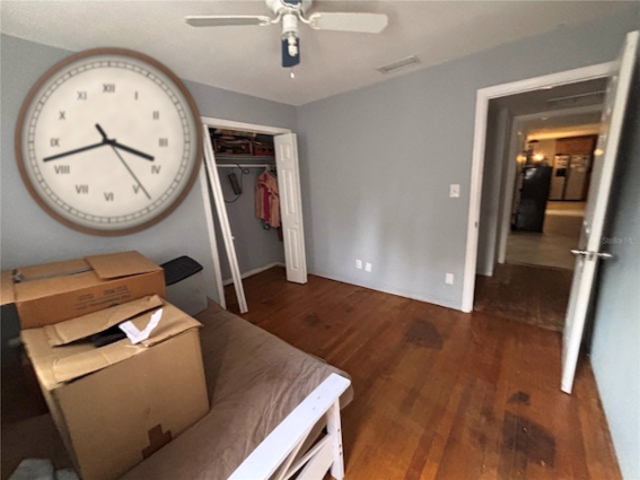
3:42:24
